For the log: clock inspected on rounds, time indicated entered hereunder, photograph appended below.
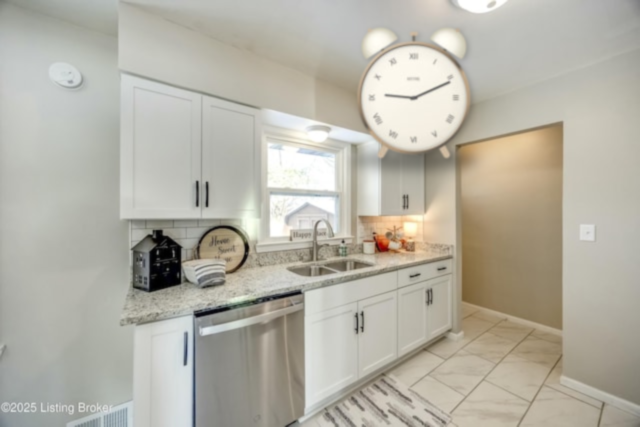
9:11
